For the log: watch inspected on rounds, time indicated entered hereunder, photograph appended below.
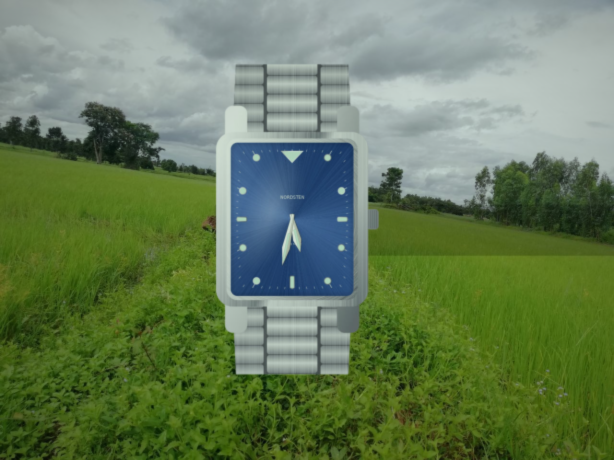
5:32
